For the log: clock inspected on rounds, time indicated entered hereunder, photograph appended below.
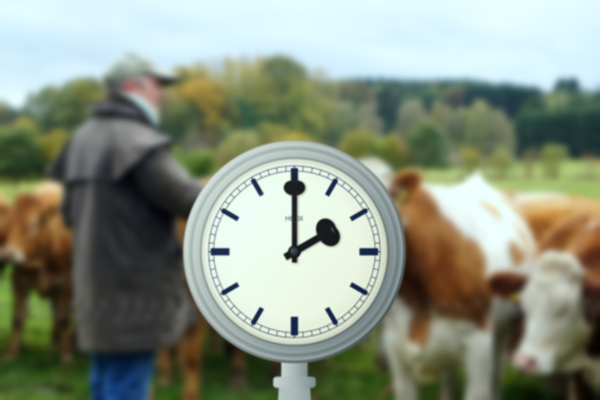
2:00
